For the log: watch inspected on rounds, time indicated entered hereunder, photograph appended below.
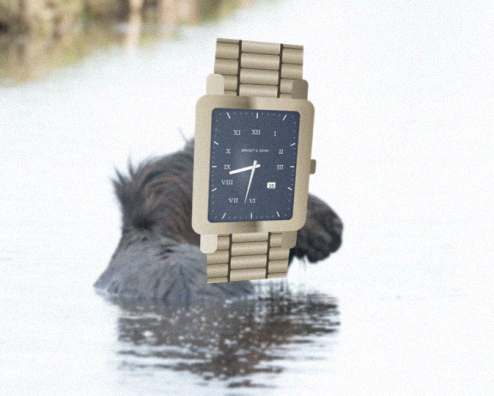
8:32
